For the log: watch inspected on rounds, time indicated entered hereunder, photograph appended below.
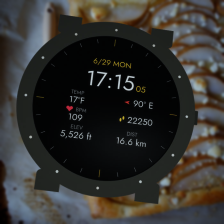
17:15:05
